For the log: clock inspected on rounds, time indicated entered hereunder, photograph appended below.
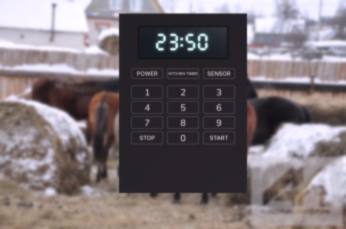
23:50
